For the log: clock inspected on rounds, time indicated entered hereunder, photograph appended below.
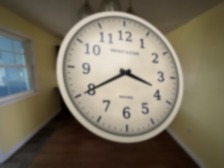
3:40
